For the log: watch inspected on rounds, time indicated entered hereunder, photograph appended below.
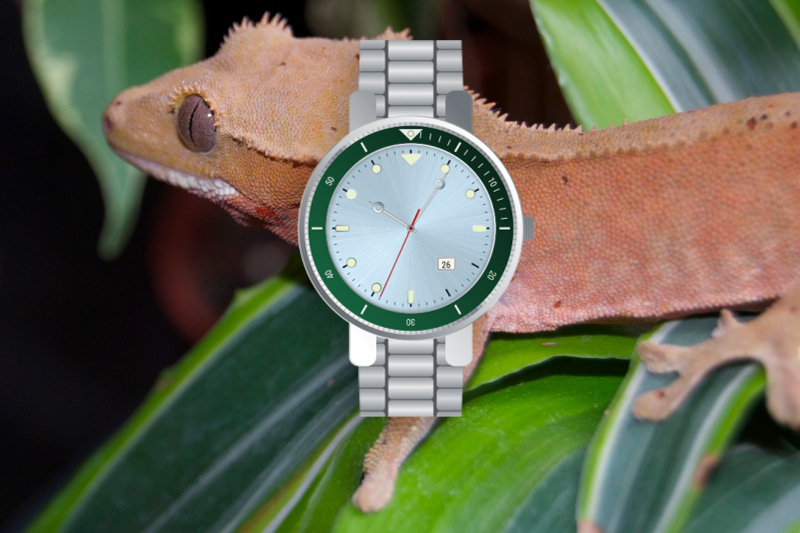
10:05:34
